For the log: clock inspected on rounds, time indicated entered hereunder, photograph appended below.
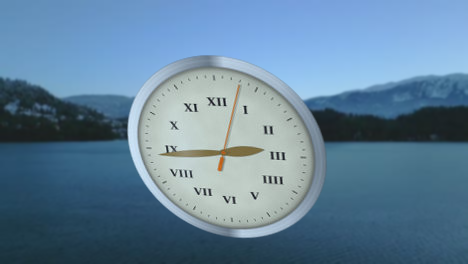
2:44:03
